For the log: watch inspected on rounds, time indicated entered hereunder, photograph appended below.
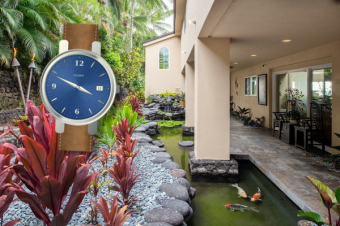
3:49
